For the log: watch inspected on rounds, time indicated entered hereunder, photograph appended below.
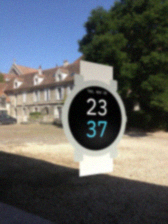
23:37
